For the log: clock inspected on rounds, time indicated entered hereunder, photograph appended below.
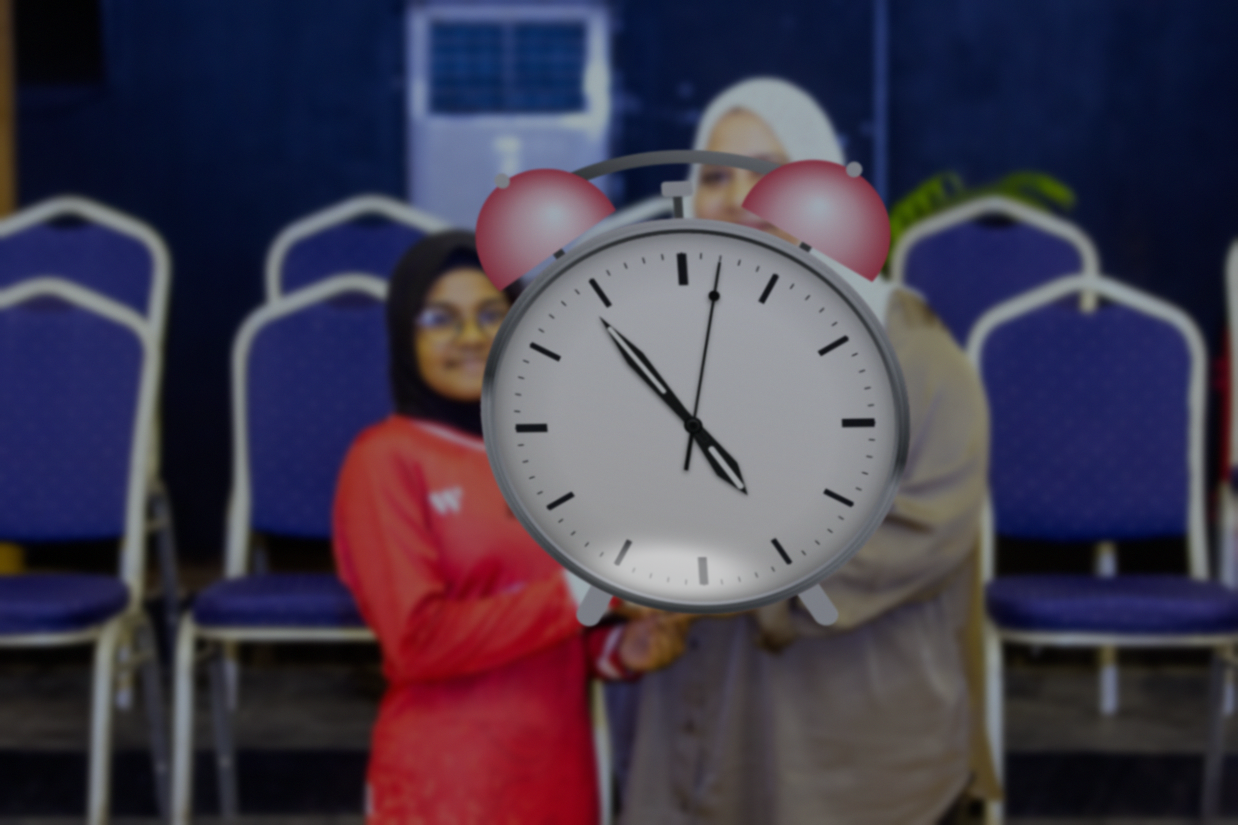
4:54:02
